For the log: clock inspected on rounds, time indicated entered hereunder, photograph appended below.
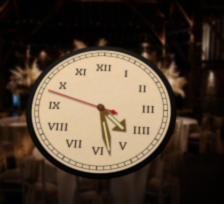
4:27:48
